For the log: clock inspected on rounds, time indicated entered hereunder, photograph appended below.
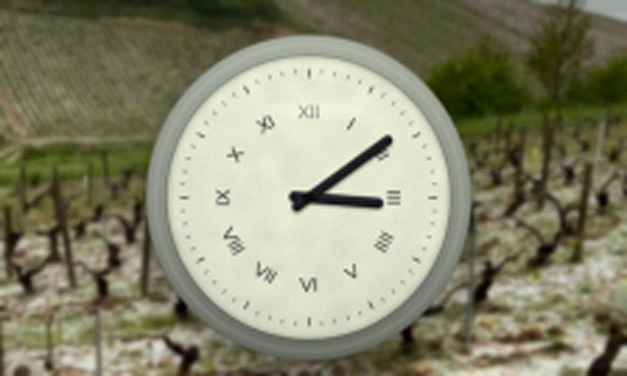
3:09
